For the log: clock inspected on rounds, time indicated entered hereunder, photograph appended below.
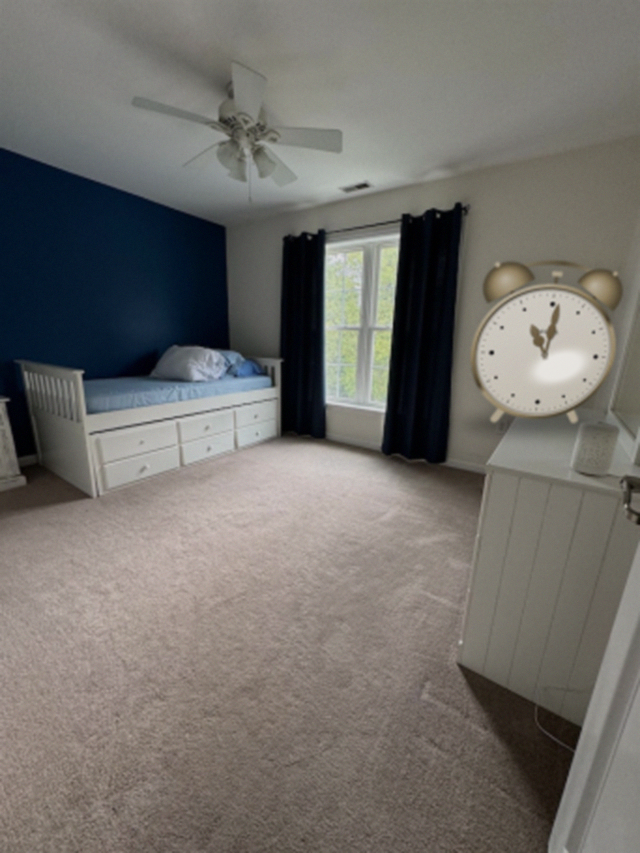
11:01
